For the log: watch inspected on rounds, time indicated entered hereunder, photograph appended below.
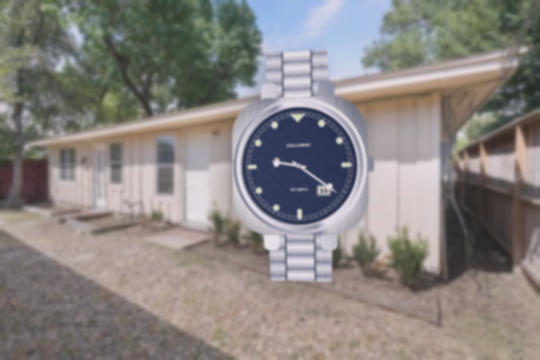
9:21
